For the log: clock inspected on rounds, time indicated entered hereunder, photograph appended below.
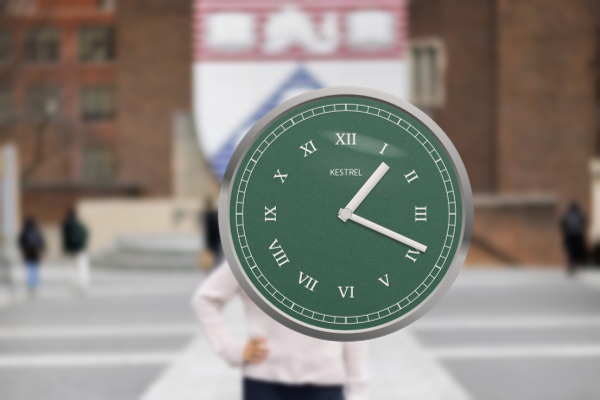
1:19
